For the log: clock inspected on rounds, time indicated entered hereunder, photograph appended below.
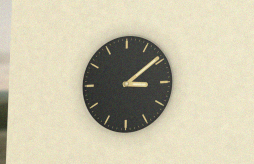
3:09
